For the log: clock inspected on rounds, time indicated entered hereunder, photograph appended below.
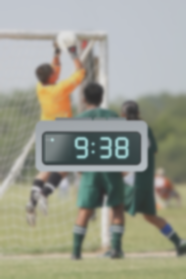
9:38
